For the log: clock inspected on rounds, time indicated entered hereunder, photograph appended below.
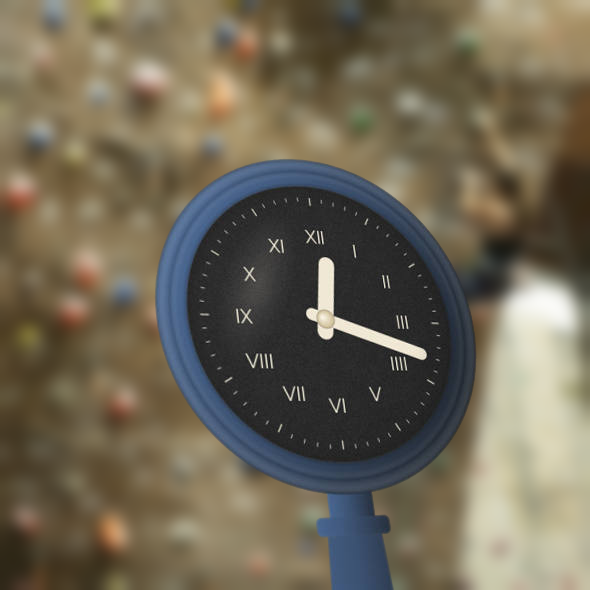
12:18
